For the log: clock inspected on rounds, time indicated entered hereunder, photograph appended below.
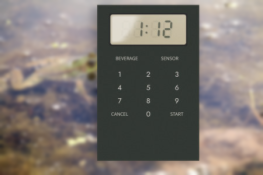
1:12
